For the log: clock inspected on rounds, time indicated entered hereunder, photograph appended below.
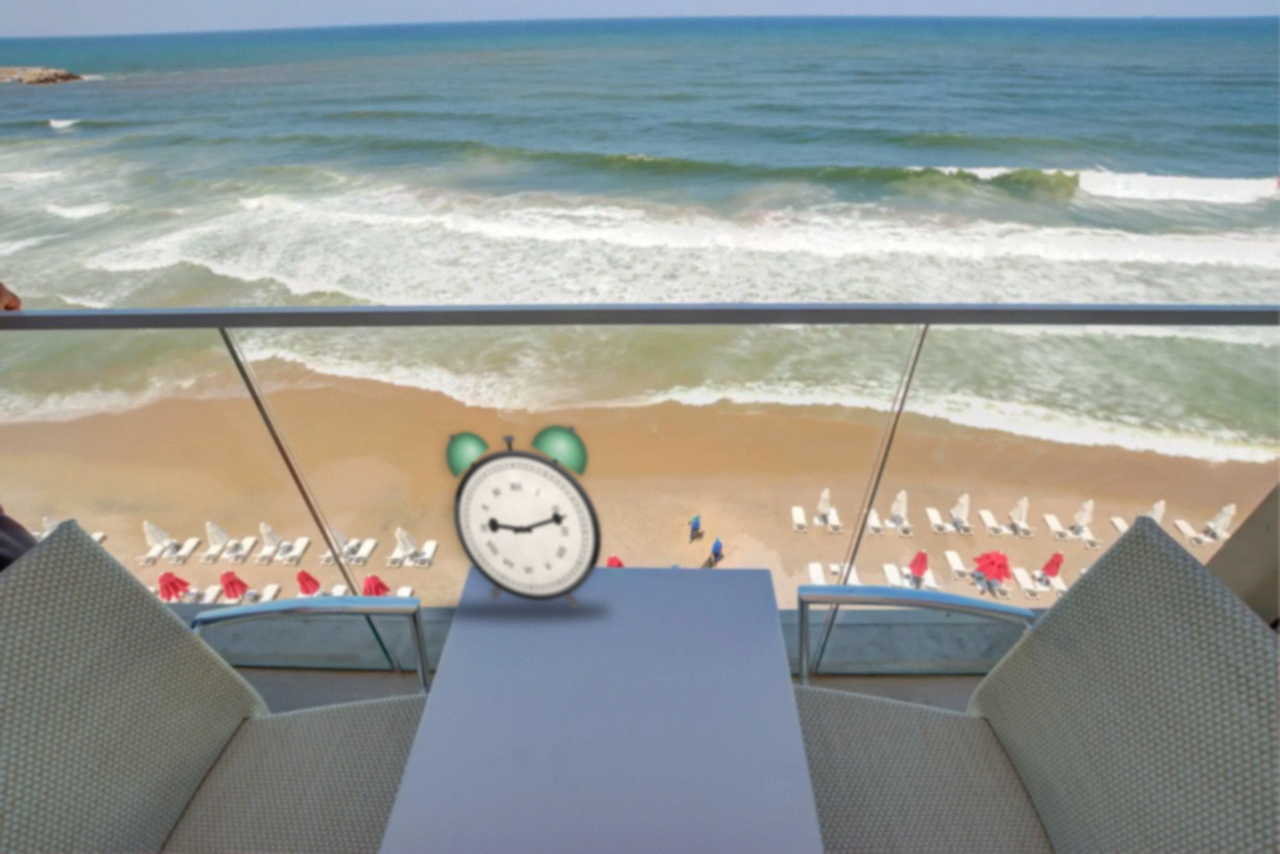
9:12
